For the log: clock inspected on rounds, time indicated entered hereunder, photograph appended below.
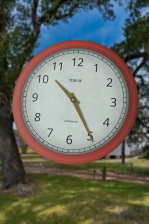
10:25
